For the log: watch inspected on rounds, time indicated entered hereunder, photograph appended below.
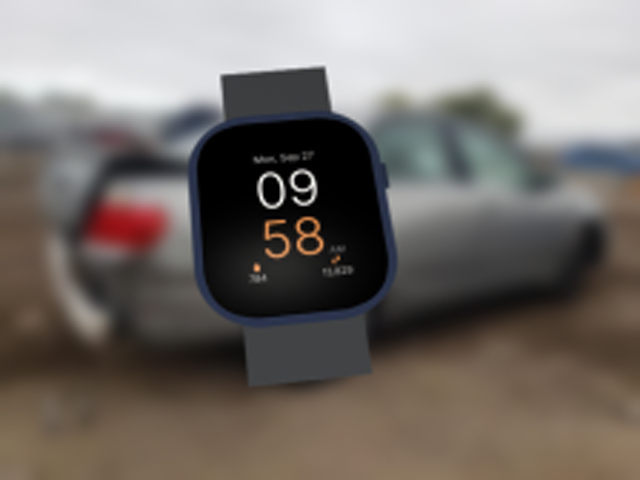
9:58
